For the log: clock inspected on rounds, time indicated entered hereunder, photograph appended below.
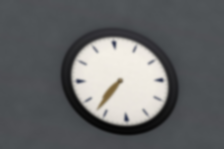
7:37
